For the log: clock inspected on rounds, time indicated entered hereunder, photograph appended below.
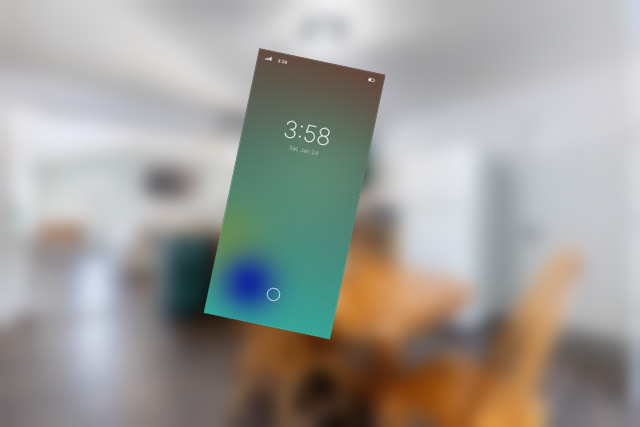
3:58
